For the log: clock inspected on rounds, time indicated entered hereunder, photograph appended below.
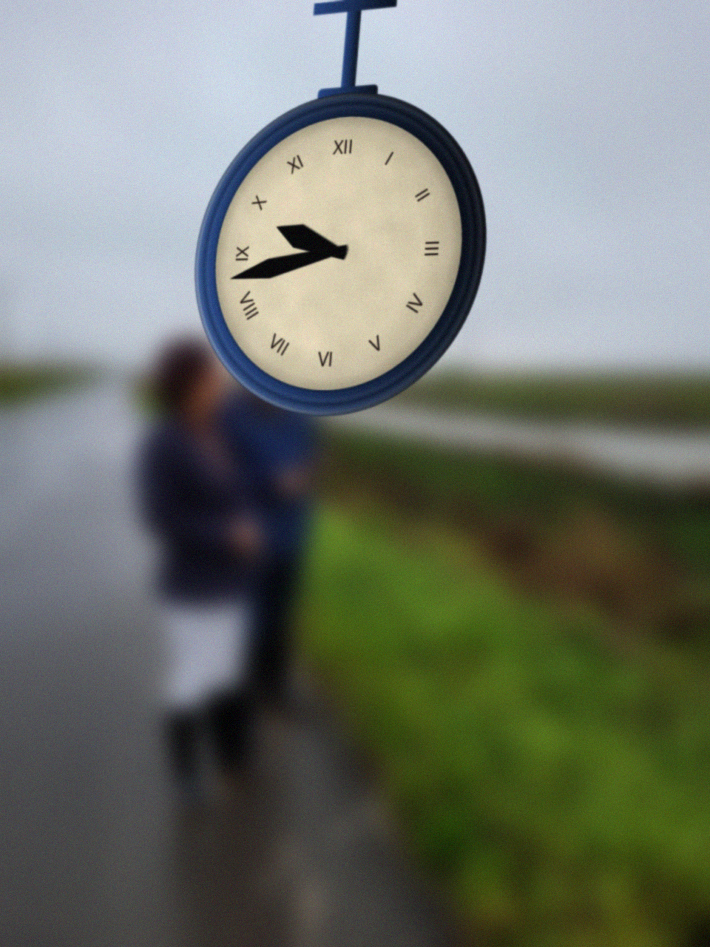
9:43
